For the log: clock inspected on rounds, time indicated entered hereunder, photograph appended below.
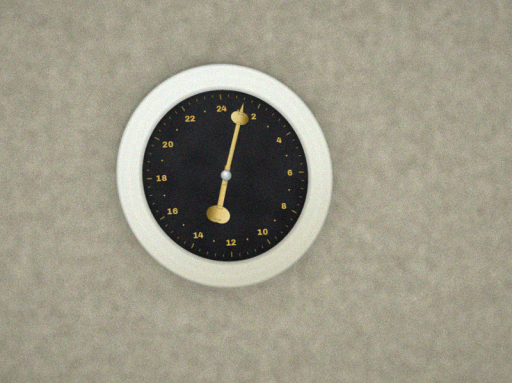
13:03
